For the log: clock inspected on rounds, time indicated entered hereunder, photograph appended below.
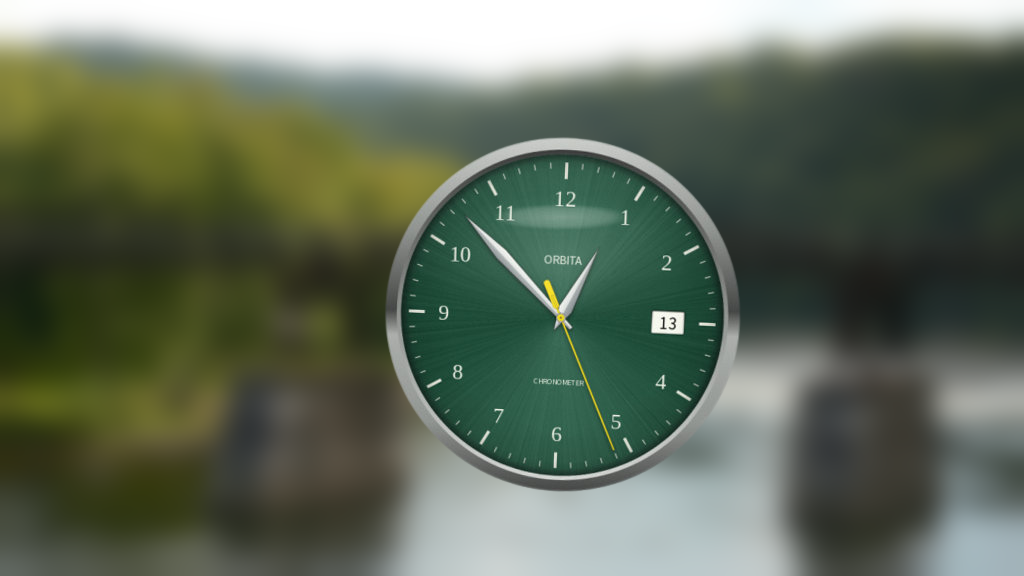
12:52:26
